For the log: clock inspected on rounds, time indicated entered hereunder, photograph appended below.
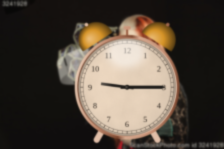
9:15
